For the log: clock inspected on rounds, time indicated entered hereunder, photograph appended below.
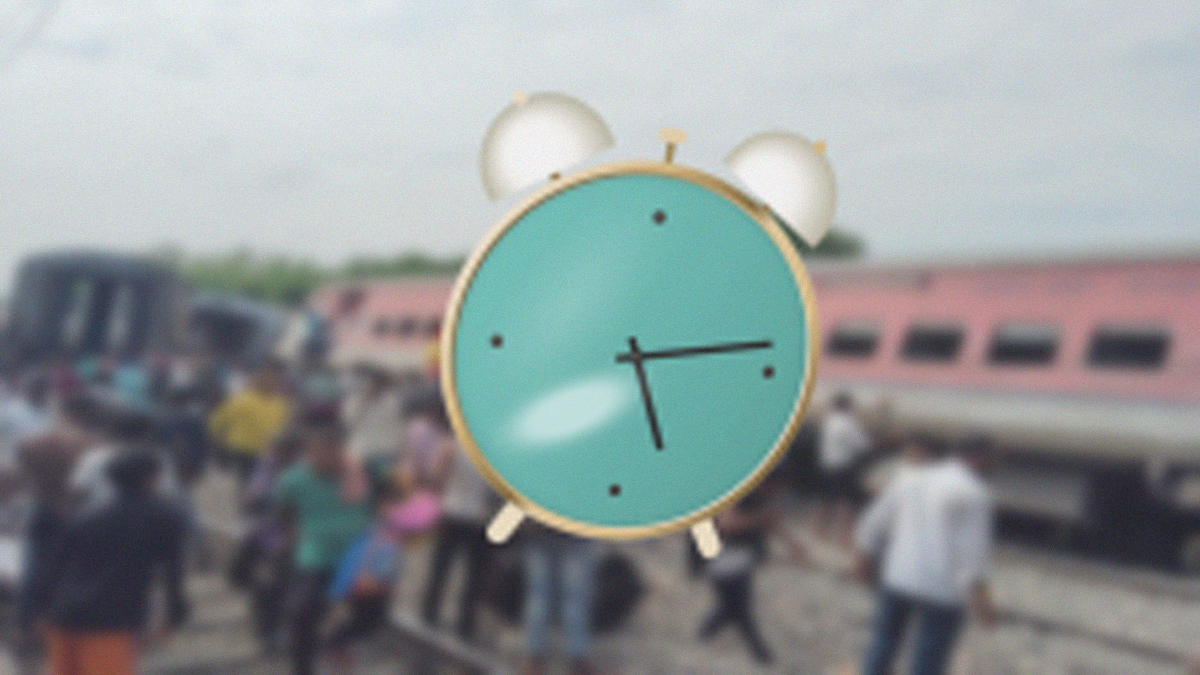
5:13
